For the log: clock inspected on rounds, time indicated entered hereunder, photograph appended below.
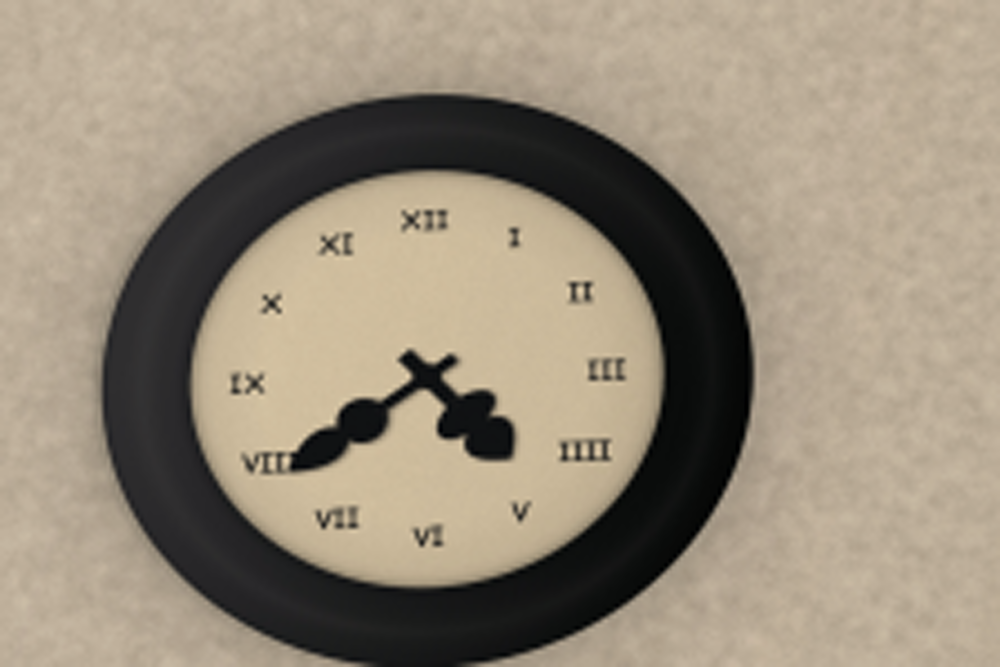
4:39
